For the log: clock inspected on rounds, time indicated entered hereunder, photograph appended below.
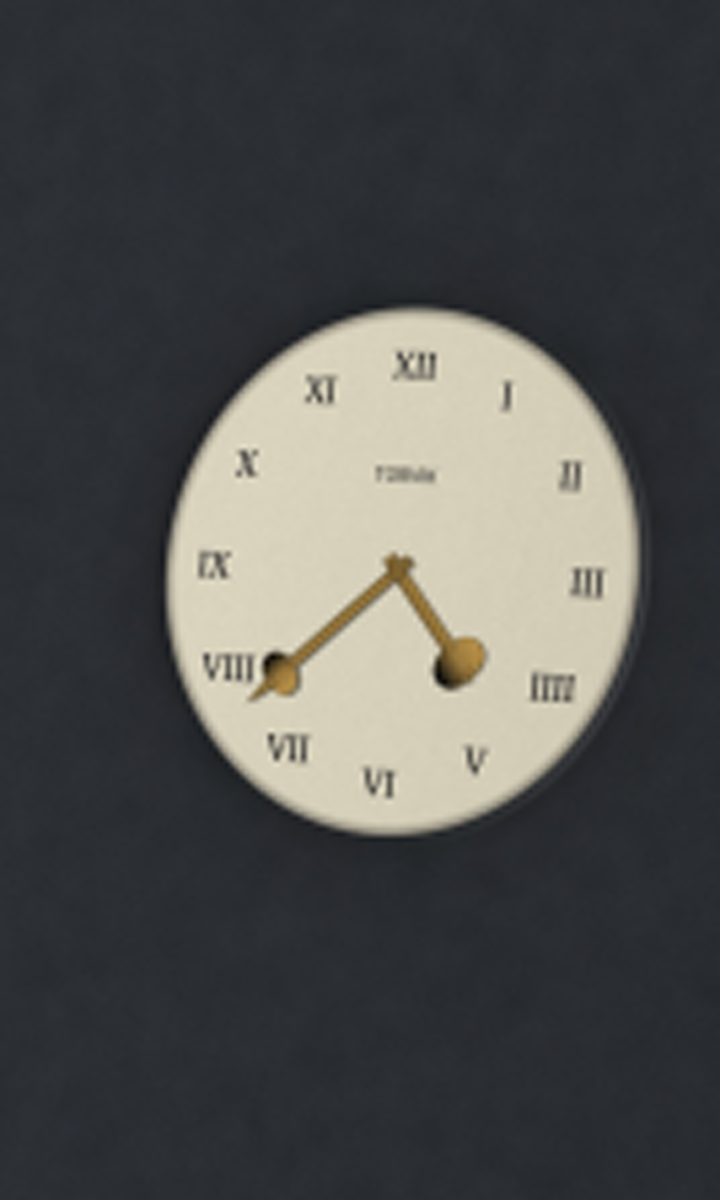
4:38
